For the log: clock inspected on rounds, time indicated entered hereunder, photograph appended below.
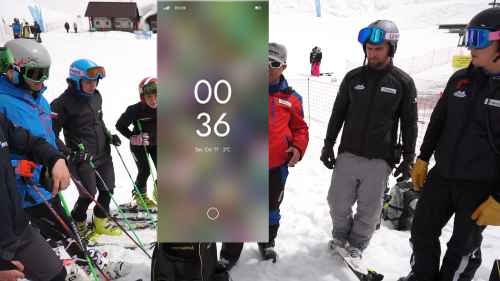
0:36
